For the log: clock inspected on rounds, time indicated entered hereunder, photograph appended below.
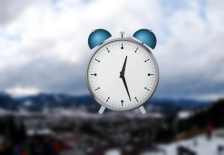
12:27
